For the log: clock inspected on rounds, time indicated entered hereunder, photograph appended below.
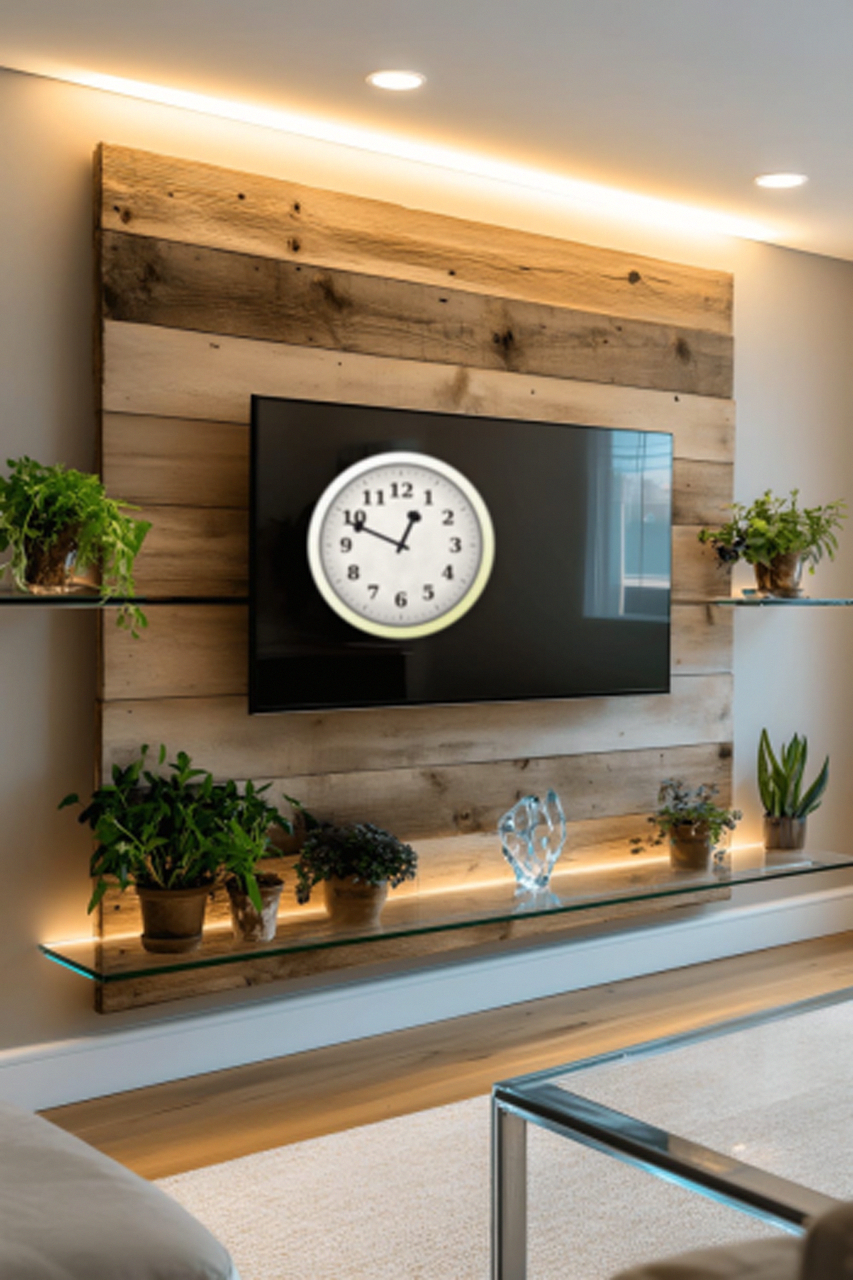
12:49
